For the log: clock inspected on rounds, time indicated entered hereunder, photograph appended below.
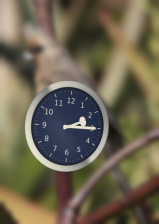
2:15
